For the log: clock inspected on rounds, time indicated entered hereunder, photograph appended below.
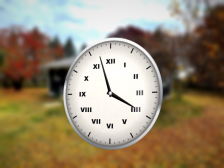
3:57
